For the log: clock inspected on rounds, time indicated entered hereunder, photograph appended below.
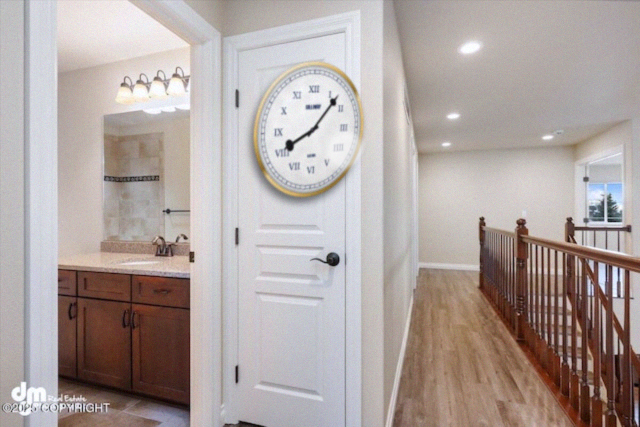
8:07
